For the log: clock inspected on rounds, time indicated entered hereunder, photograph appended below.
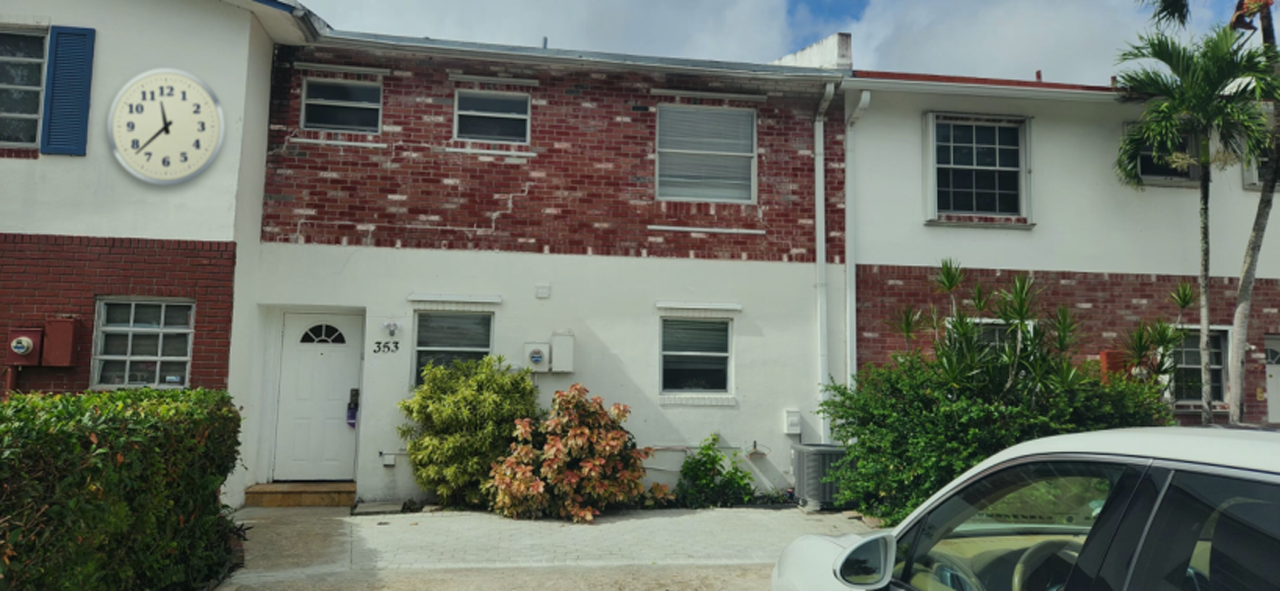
11:38
